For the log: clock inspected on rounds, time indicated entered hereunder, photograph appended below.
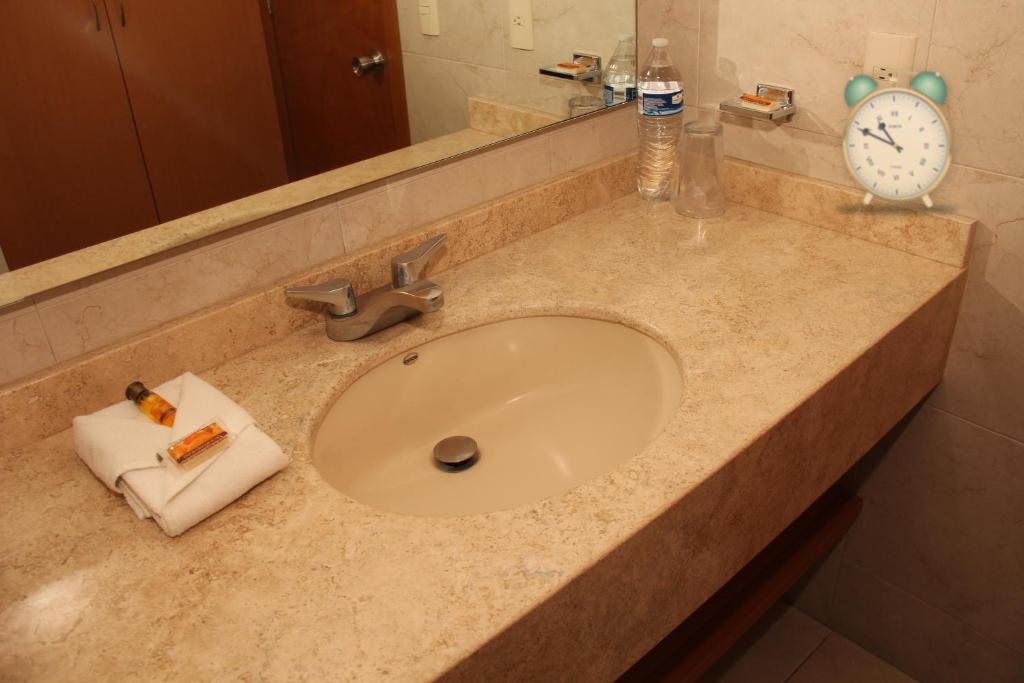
10:49
